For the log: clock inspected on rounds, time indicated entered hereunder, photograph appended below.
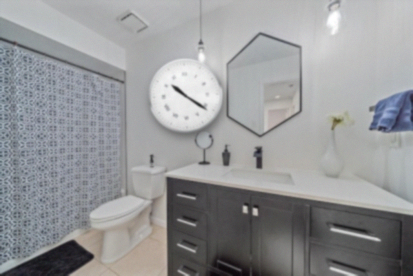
10:21
